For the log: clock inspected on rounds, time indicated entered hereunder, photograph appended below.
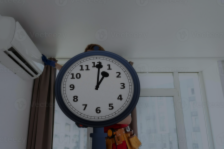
1:01
